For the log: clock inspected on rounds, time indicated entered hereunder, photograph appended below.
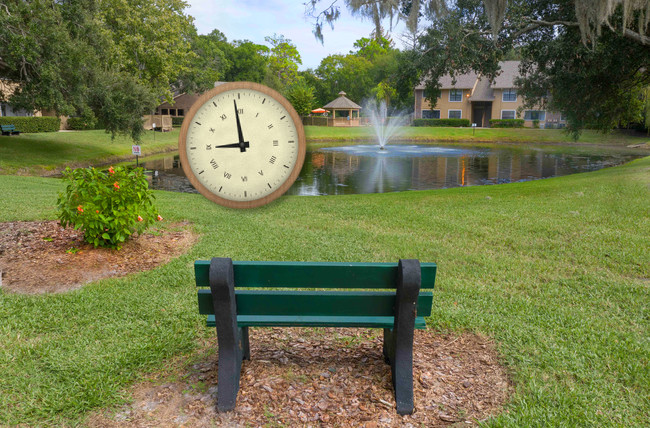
8:59
